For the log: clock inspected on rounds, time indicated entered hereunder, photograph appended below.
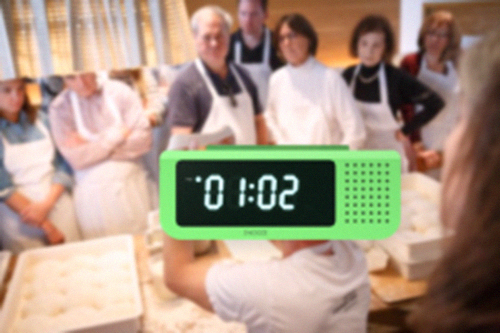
1:02
